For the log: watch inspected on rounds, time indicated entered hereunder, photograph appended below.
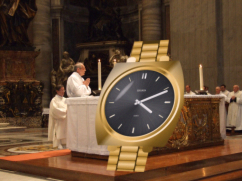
4:11
